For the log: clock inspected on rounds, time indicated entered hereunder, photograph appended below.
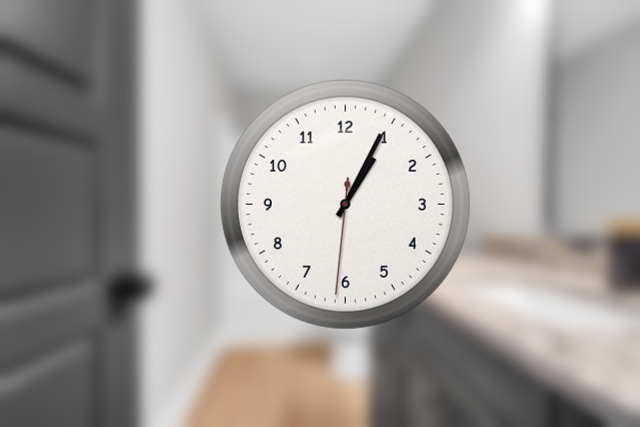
1:04:31
